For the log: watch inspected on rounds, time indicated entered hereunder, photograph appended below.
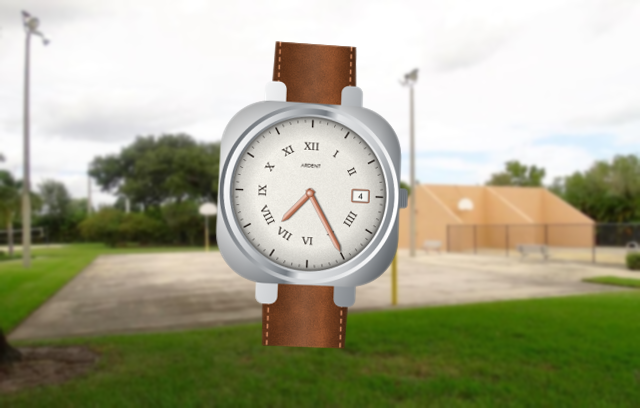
7:25
